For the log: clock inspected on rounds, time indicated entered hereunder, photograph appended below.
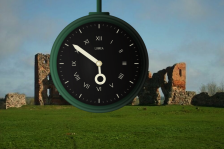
5:51
